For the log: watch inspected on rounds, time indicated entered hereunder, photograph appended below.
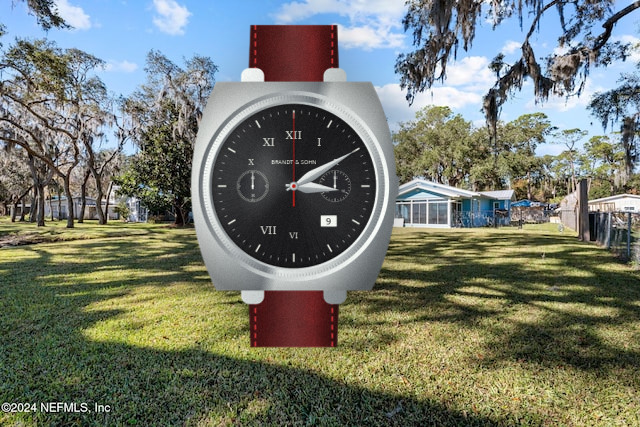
3:10
